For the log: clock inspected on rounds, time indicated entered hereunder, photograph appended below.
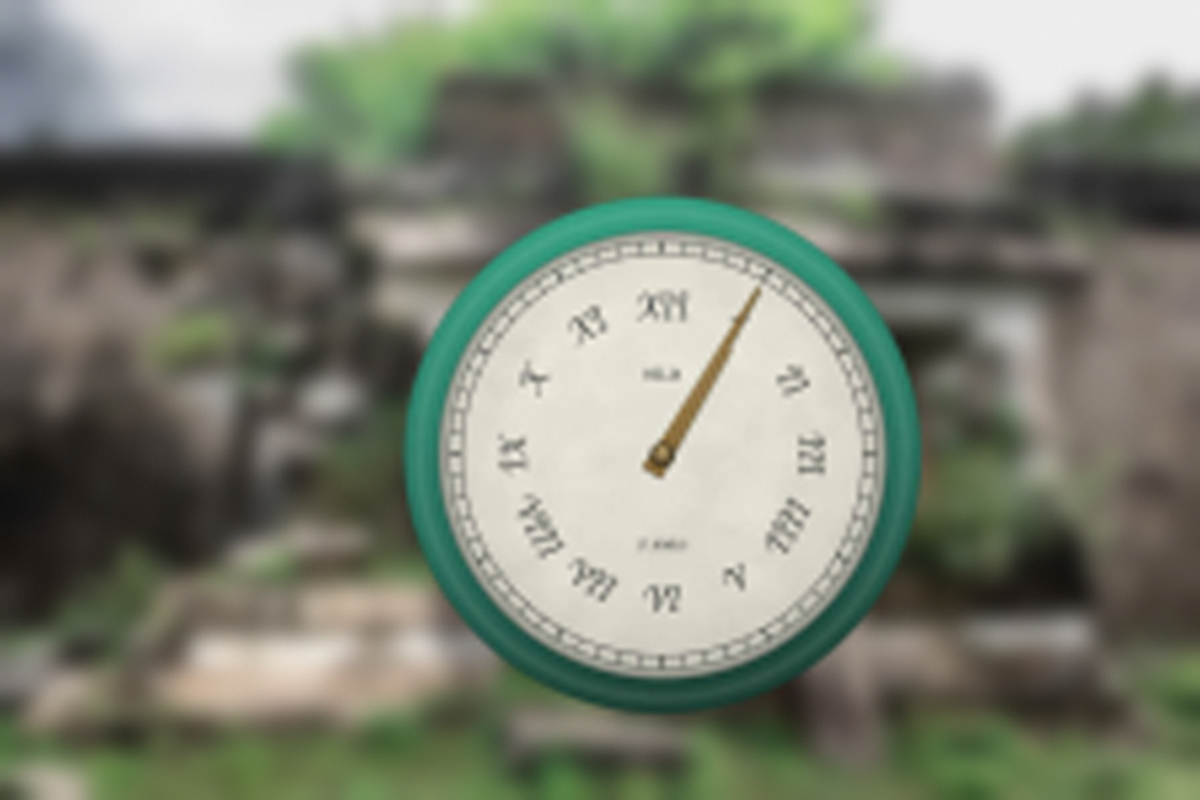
1:05
